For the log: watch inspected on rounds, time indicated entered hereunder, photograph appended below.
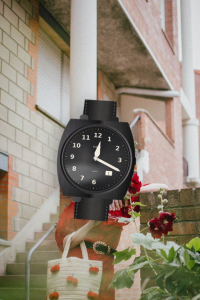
12:19
